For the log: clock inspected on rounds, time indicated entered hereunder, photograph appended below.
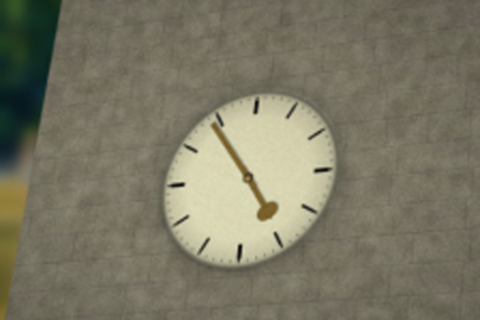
4:54
